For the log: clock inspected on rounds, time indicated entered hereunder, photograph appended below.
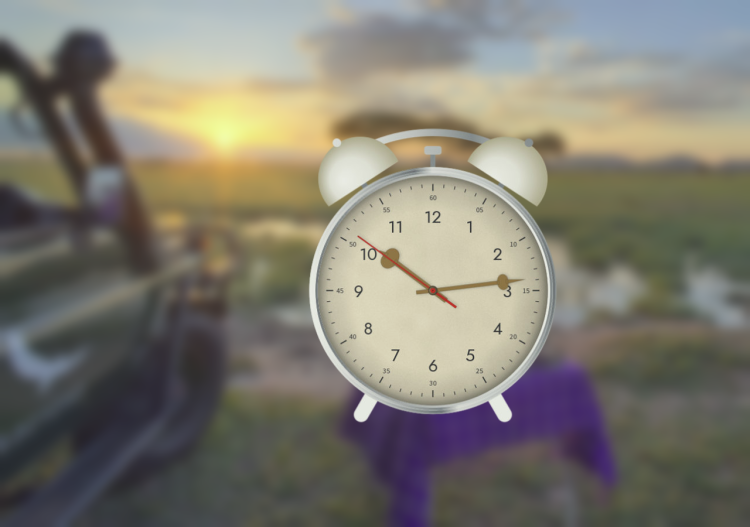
10:13:51
